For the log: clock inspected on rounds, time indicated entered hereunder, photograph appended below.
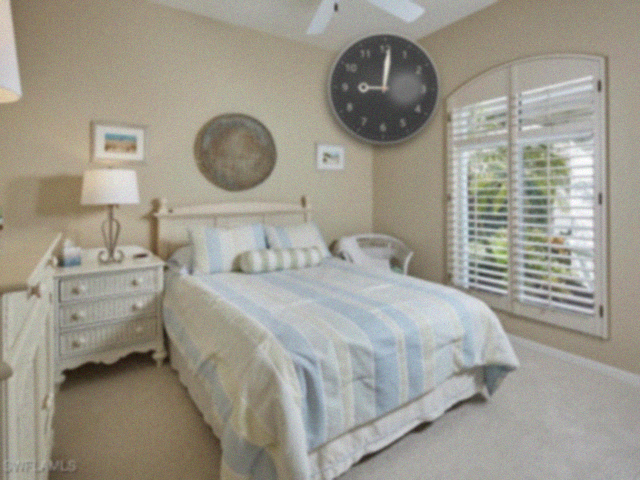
9:01
